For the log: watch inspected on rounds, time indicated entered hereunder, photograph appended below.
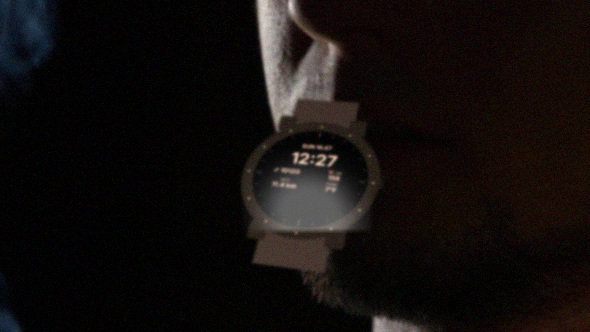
12:27
